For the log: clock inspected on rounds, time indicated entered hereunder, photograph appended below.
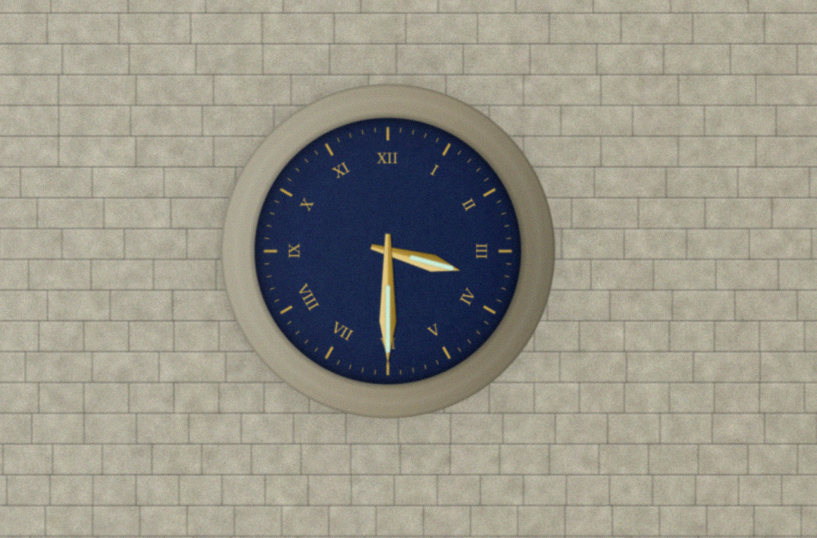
3:30
